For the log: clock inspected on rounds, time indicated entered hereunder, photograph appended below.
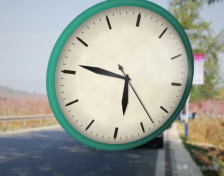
5:46:23
